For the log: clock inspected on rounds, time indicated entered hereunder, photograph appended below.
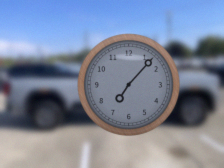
7:07
